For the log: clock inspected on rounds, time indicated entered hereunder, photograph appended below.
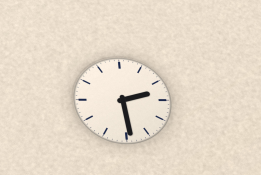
2:29
